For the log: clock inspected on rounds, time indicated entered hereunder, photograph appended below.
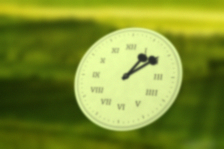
1:09
